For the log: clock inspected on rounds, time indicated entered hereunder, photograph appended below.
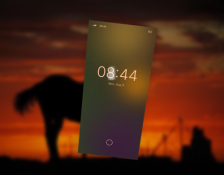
8:44
